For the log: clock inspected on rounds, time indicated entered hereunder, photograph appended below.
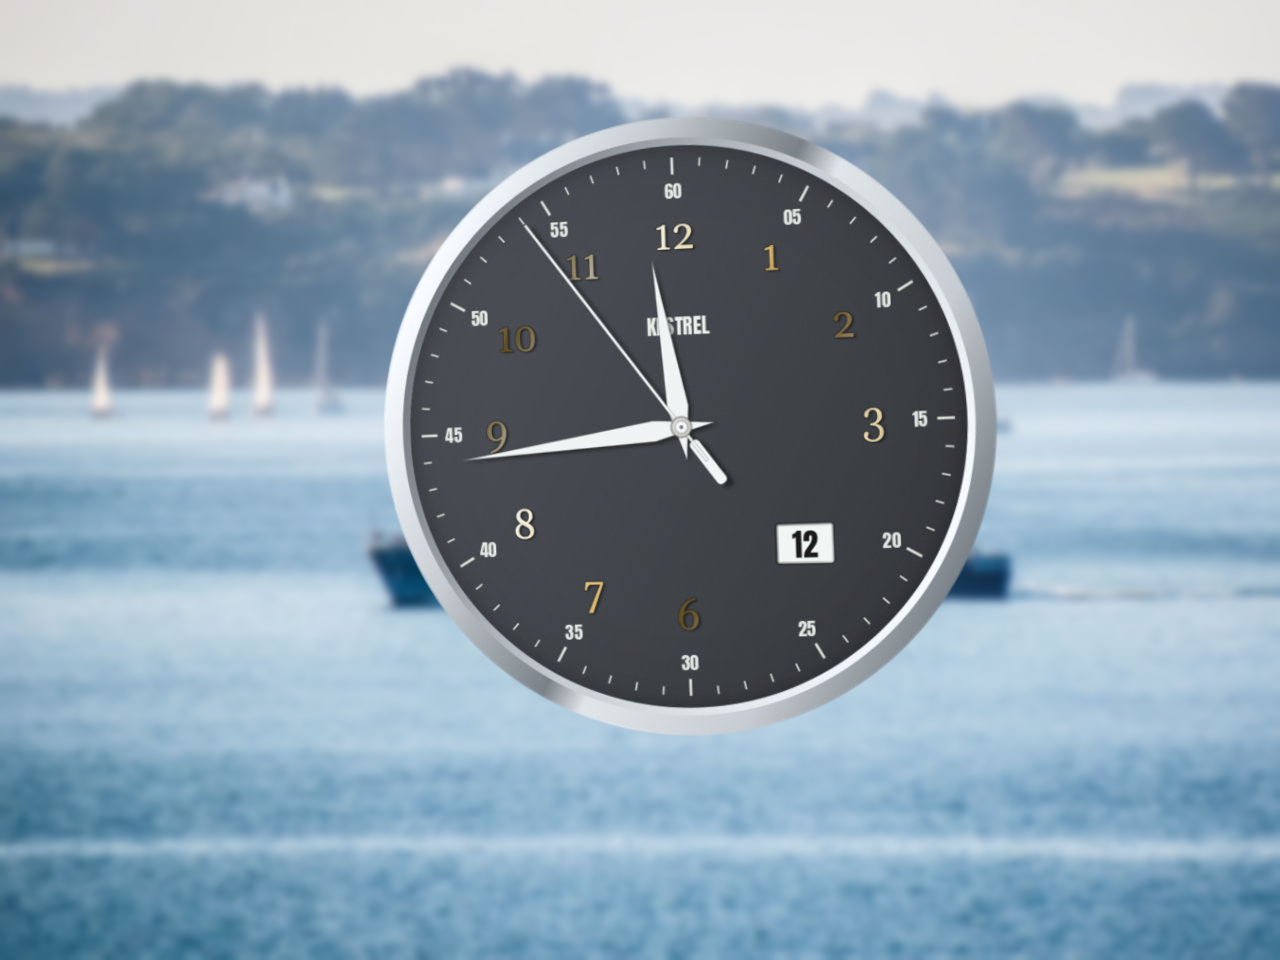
11:43:54
